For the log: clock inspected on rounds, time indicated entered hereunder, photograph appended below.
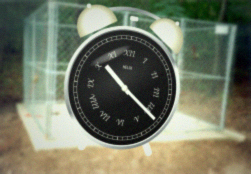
10:21
